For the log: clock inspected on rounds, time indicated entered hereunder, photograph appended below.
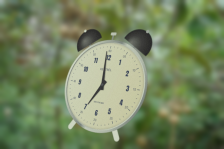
6:59
